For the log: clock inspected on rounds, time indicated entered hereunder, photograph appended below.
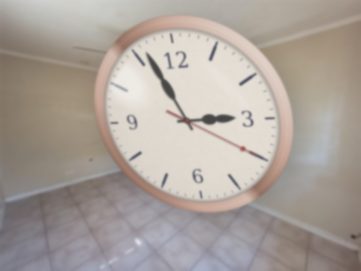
2:56:20
